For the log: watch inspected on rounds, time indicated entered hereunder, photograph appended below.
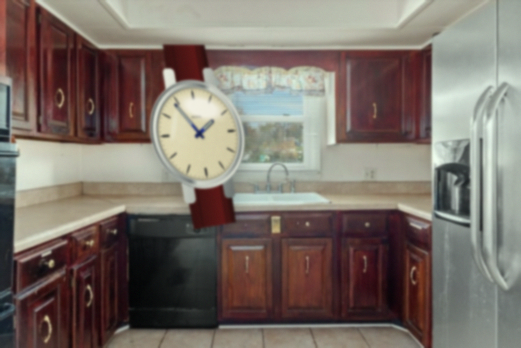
1:54
